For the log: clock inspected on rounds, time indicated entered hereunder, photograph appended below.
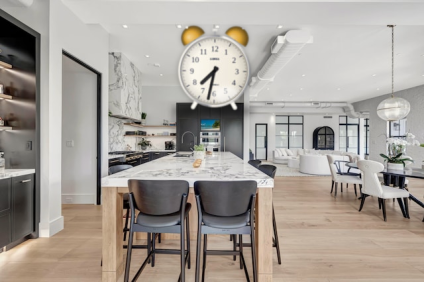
7:32
